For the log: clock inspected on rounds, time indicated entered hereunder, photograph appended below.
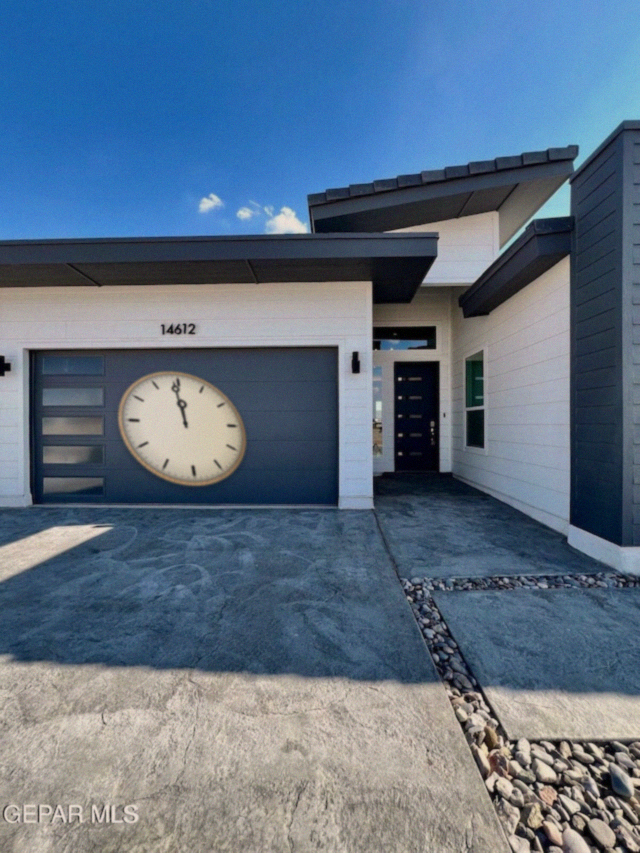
11:59
